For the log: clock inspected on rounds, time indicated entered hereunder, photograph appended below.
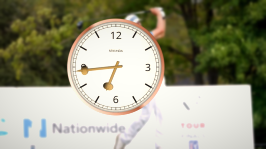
6:44
